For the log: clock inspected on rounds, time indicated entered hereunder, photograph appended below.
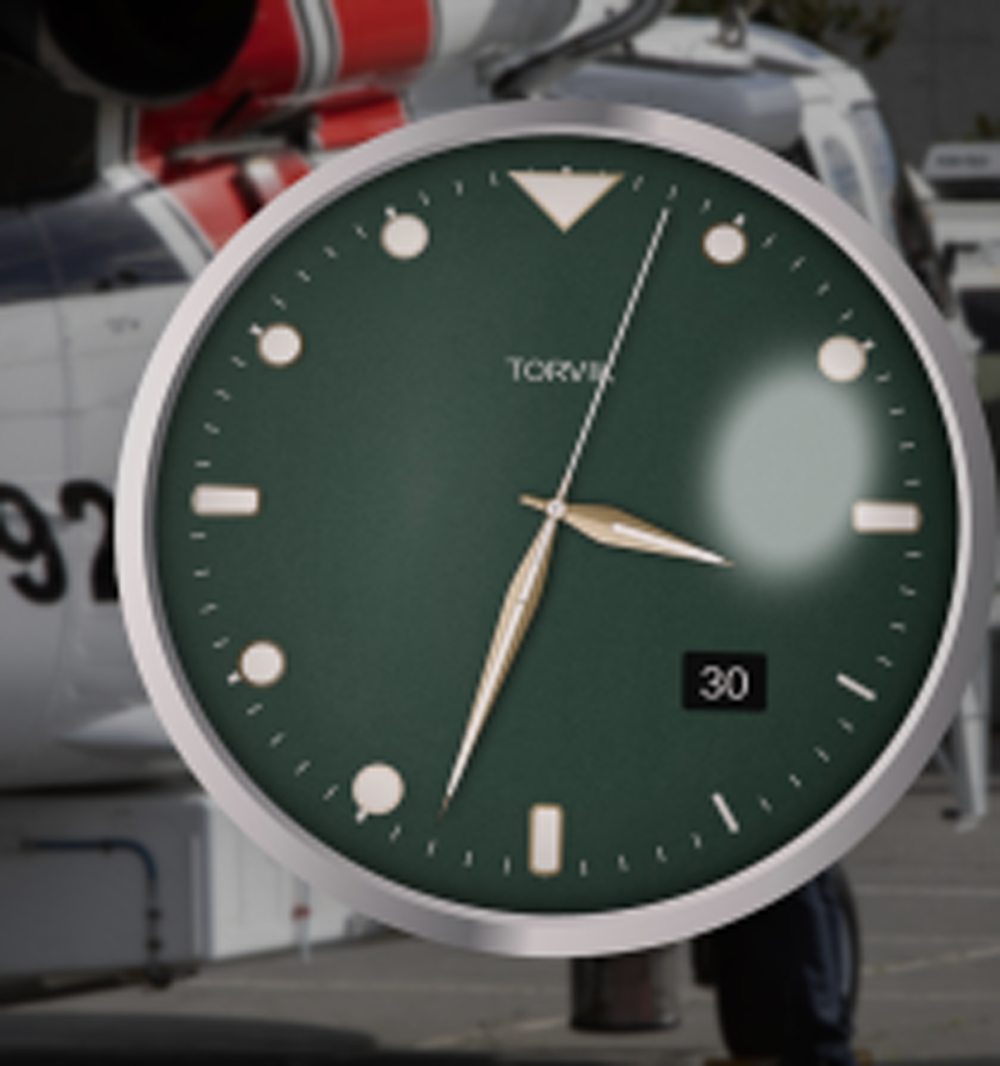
3:33:03
